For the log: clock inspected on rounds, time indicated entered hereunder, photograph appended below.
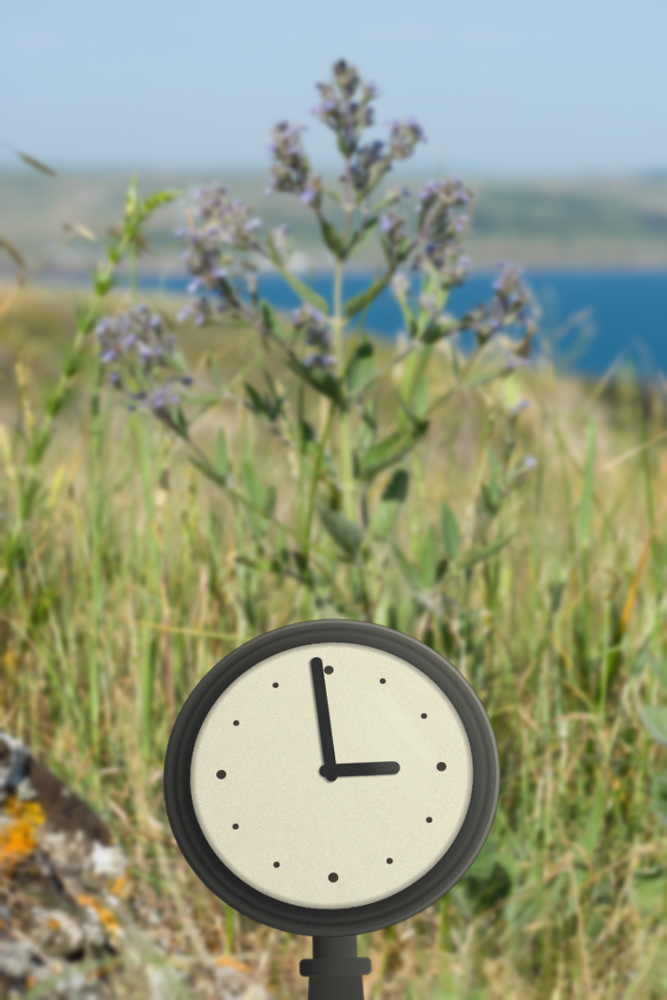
2:59
